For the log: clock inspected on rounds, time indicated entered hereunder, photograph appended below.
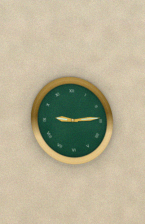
9:14
